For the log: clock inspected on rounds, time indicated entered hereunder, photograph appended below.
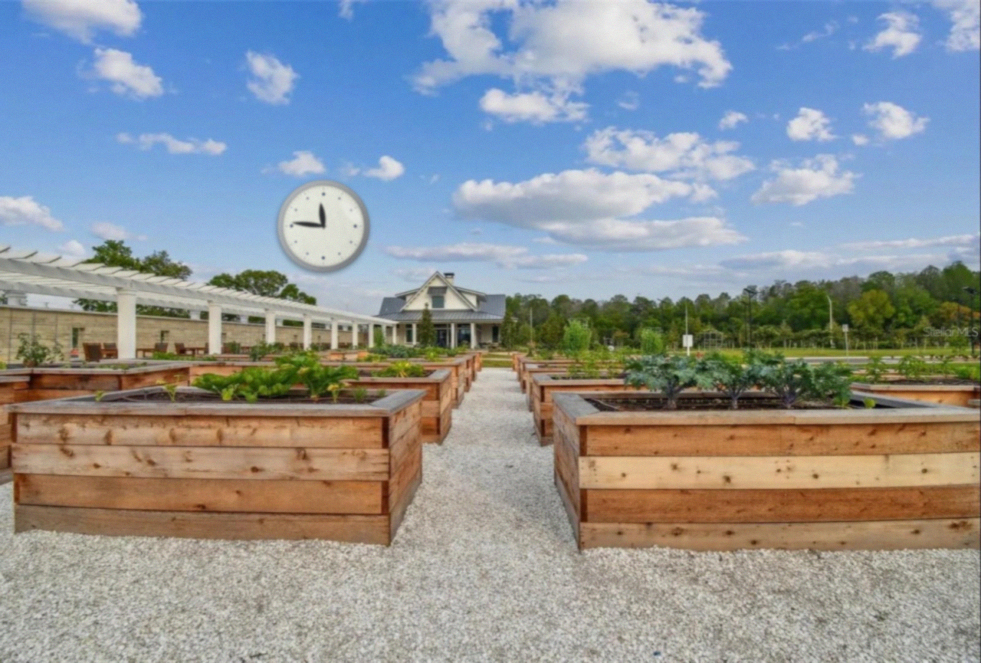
11:46
